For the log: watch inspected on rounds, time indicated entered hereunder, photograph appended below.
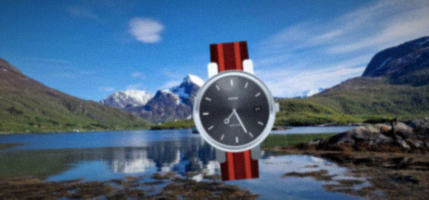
7:26
